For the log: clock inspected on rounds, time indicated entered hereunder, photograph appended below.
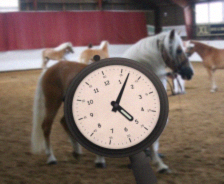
5:07
